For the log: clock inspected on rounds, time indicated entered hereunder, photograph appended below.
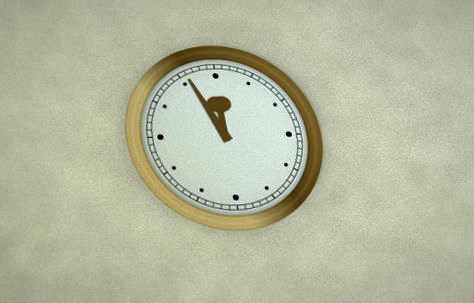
11:56
